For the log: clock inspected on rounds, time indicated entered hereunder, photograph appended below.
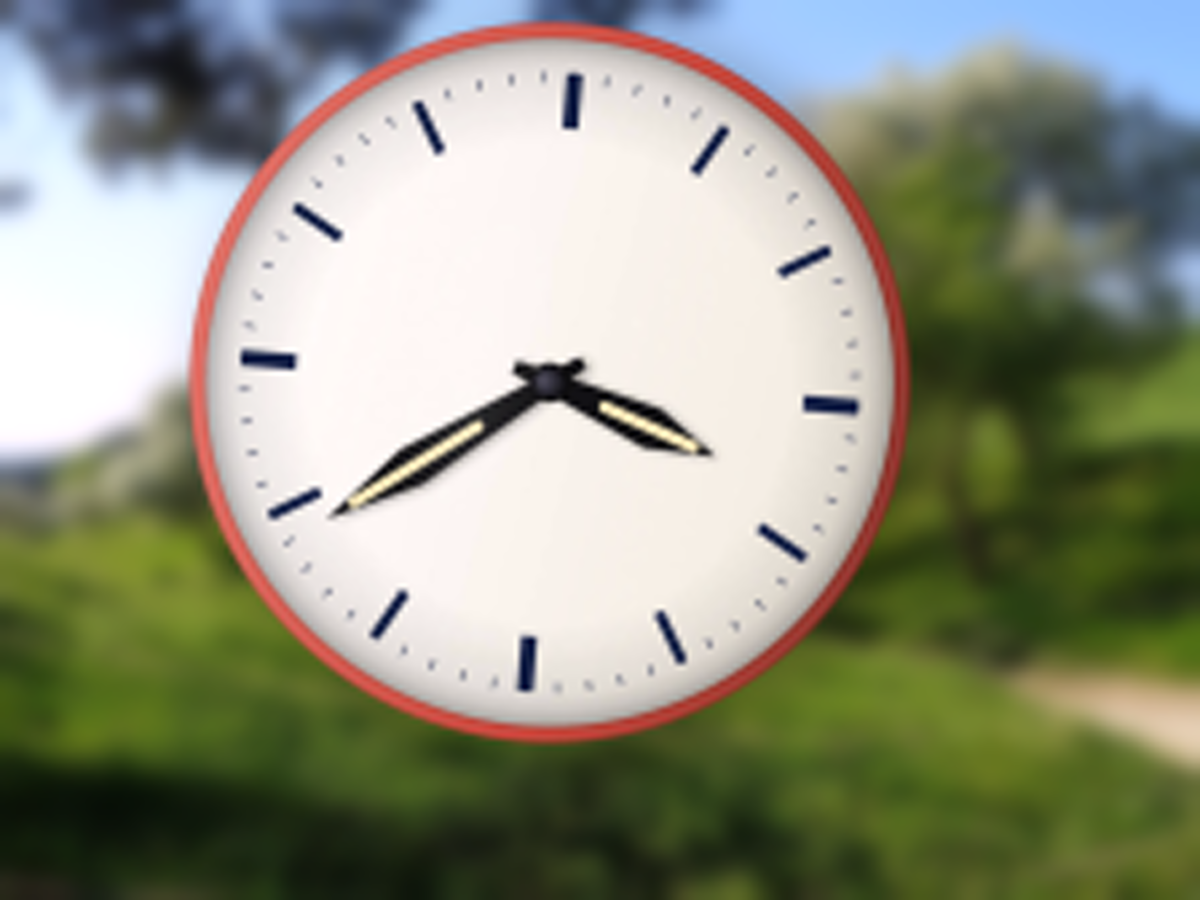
3:39
